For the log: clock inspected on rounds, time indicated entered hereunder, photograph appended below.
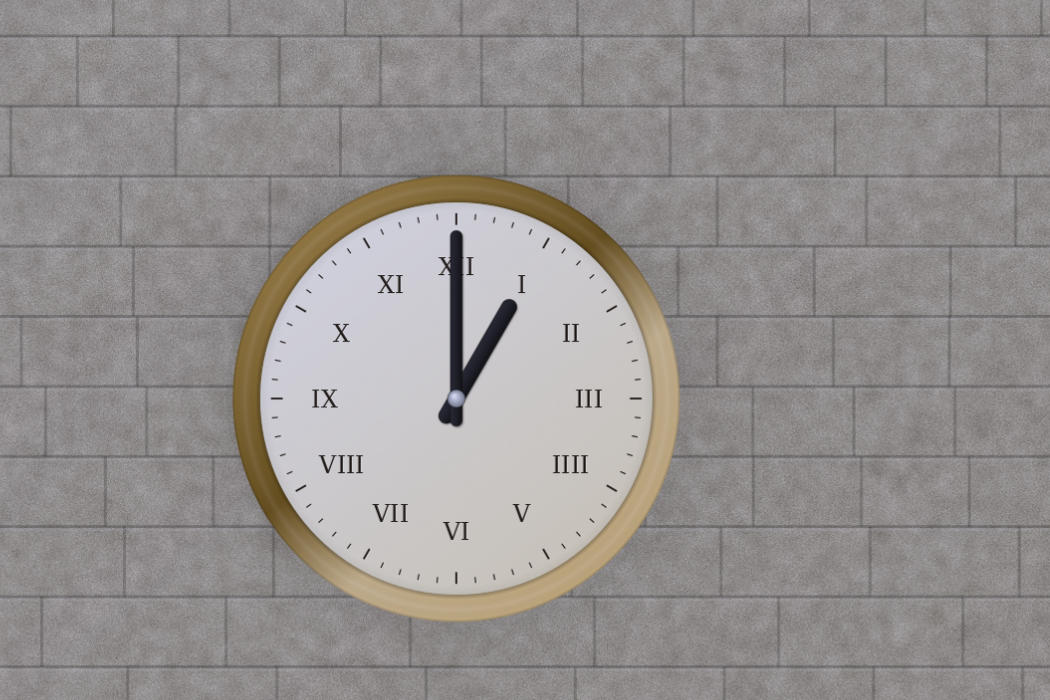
1:00
